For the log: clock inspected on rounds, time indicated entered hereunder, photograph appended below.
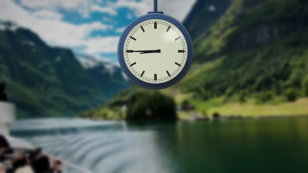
8:45
